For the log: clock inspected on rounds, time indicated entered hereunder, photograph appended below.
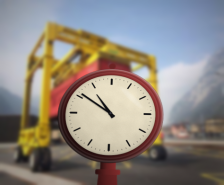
10:51
